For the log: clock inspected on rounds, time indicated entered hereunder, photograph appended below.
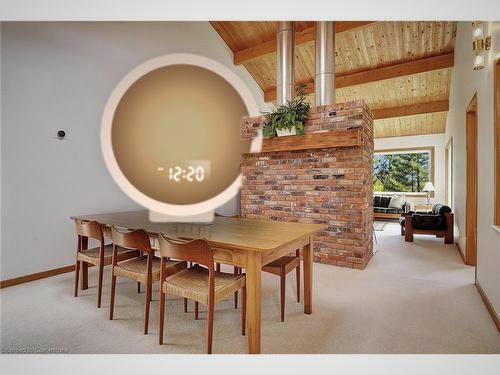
12:20
